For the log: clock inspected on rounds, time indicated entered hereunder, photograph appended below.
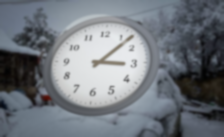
3:07
